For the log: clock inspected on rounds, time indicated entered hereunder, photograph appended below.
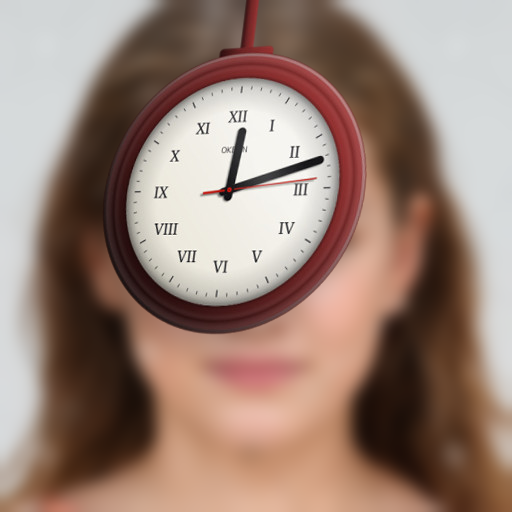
12:12:14
